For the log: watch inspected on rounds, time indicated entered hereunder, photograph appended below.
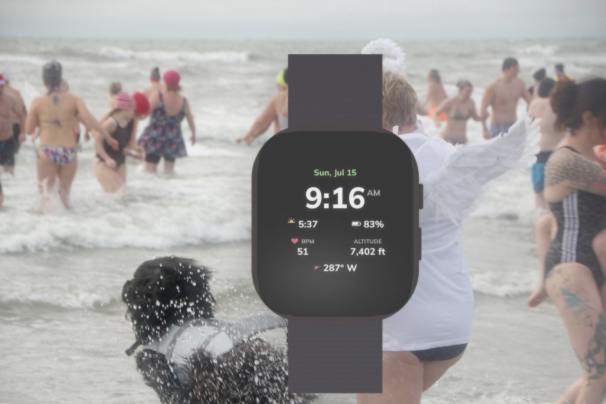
9:16
